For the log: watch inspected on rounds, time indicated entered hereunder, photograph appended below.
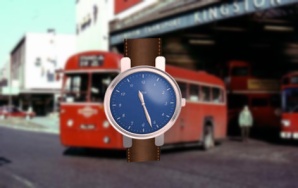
11:27
